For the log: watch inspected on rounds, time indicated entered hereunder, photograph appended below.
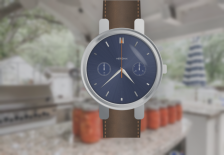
4:38
